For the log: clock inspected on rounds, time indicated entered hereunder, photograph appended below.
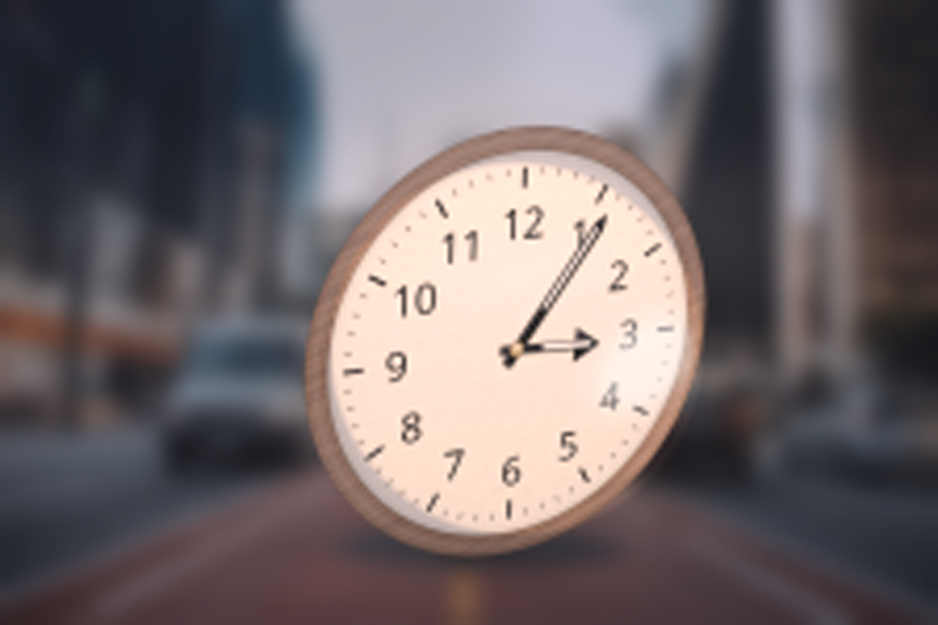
3:06
